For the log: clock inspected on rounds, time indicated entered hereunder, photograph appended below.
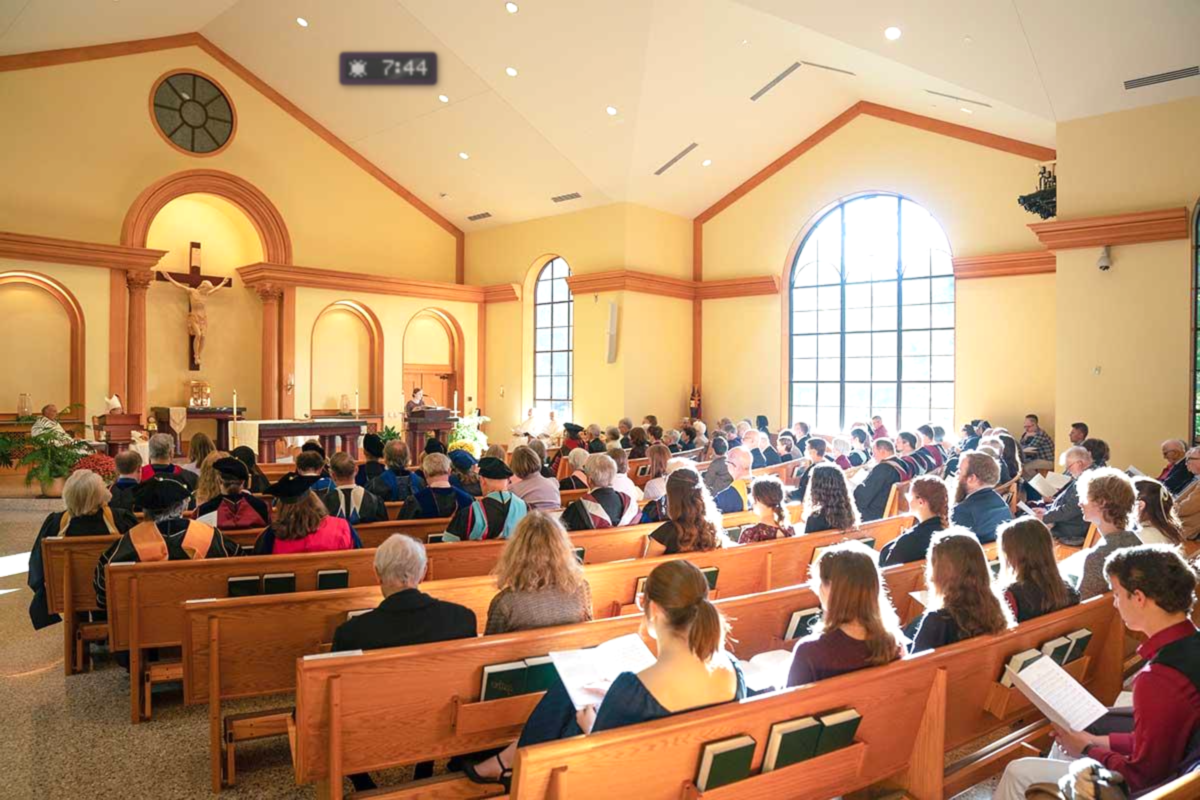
7:44
